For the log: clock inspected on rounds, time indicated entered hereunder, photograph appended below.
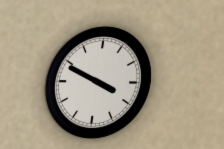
3:49
